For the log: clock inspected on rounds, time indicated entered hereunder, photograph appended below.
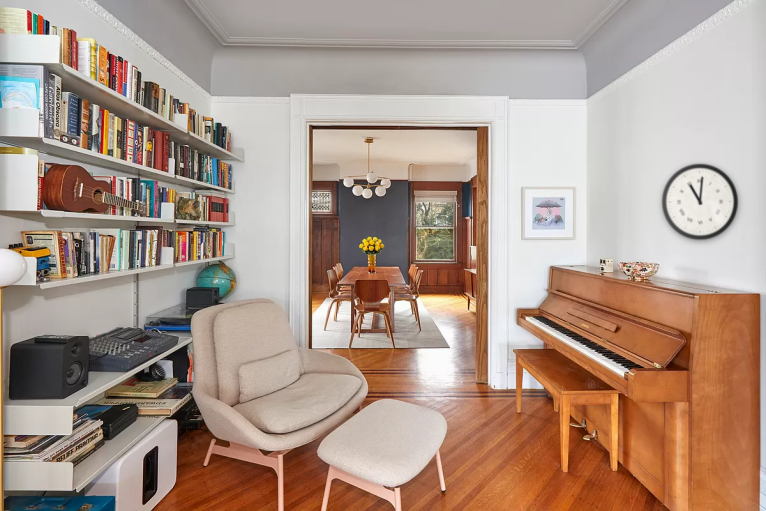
11:01
